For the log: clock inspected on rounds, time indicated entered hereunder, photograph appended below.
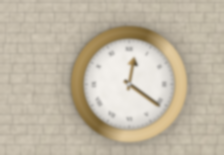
12:21
